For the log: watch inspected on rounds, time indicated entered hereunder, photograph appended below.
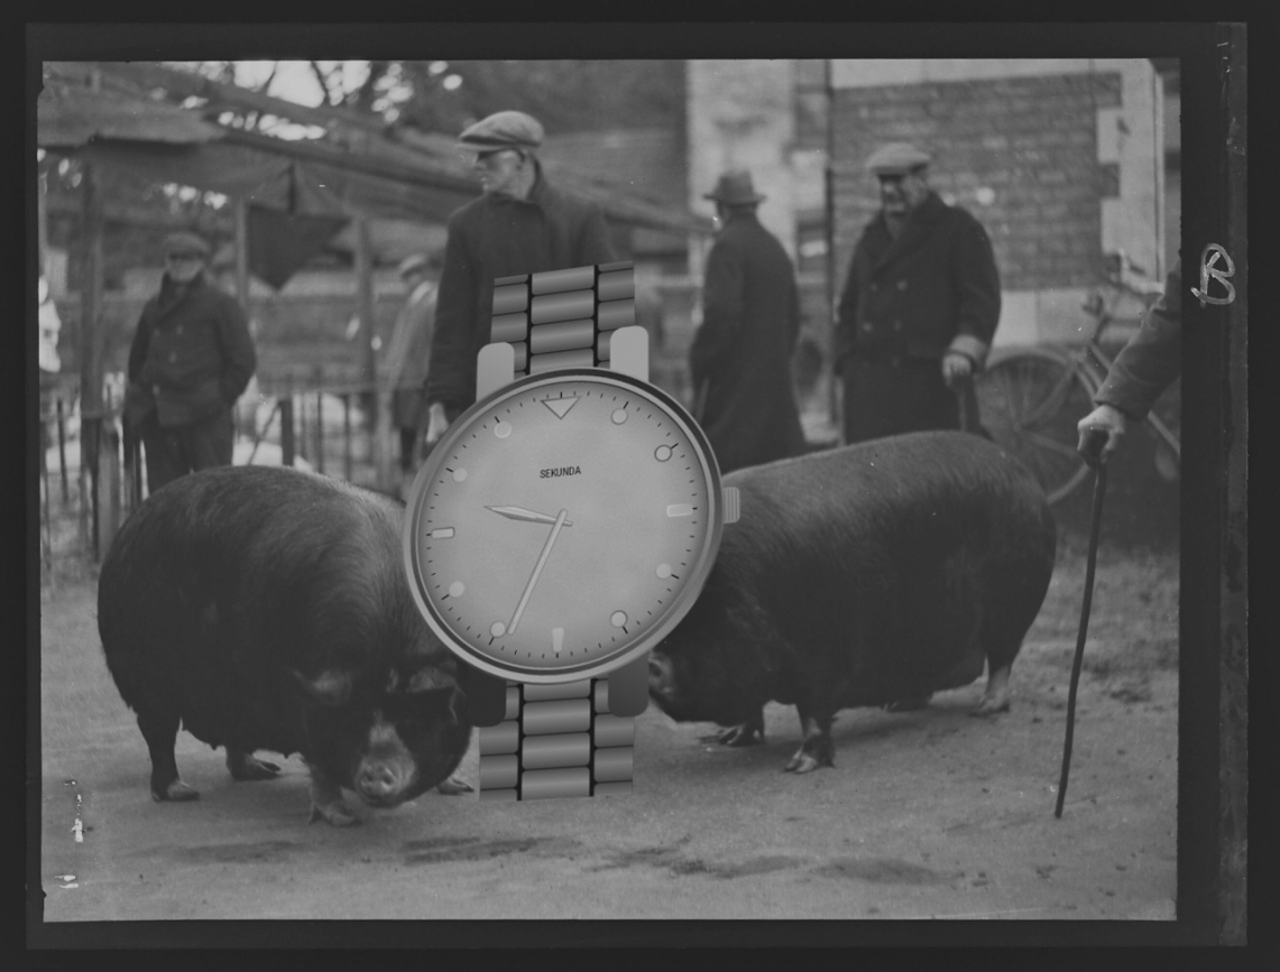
9:34
